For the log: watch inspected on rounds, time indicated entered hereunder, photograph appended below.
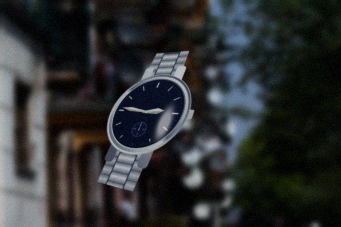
2:46
